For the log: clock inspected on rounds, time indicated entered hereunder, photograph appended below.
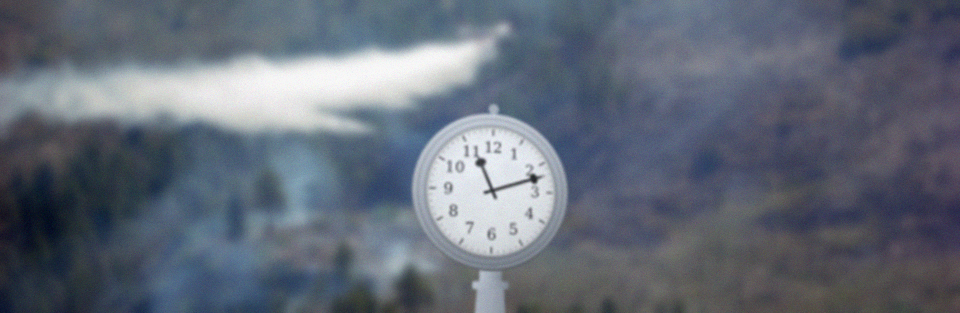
11:12
